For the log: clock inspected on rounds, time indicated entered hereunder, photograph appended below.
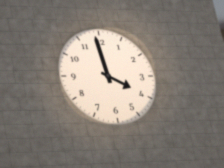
3:59
